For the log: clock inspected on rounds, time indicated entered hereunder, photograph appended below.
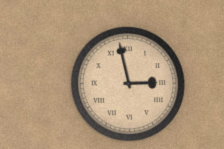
2:58
